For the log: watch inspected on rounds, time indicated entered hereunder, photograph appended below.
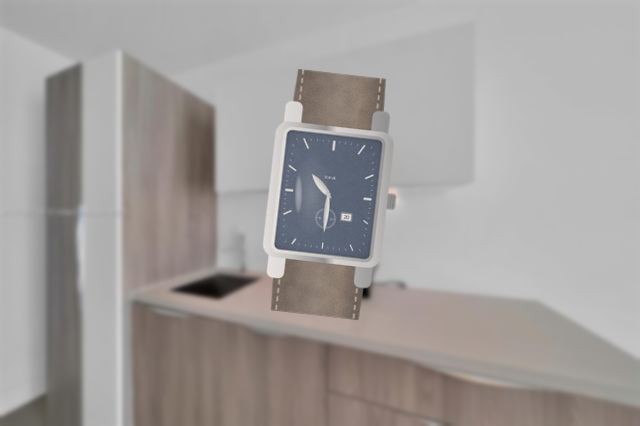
10:30
